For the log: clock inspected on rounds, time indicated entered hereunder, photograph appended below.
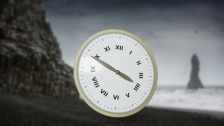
3:49
